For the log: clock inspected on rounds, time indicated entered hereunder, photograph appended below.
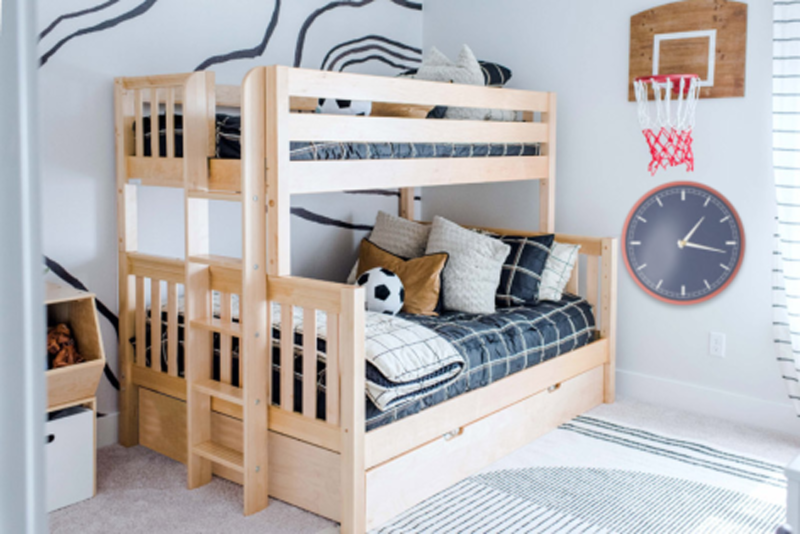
1:17
